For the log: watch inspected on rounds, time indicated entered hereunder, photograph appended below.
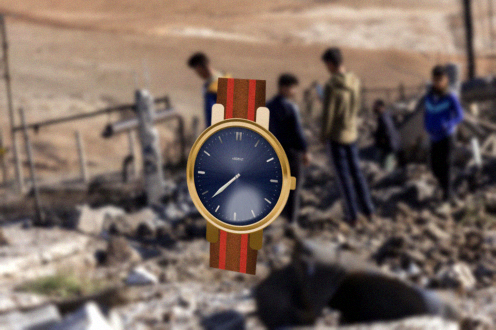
7:38
